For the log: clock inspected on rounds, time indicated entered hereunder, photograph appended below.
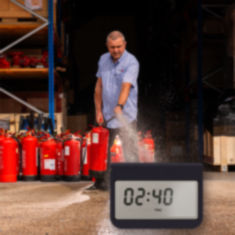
2:40
